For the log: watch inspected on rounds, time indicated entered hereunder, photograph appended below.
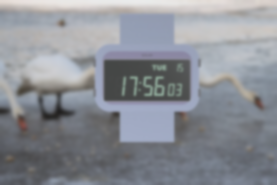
17:56:03
